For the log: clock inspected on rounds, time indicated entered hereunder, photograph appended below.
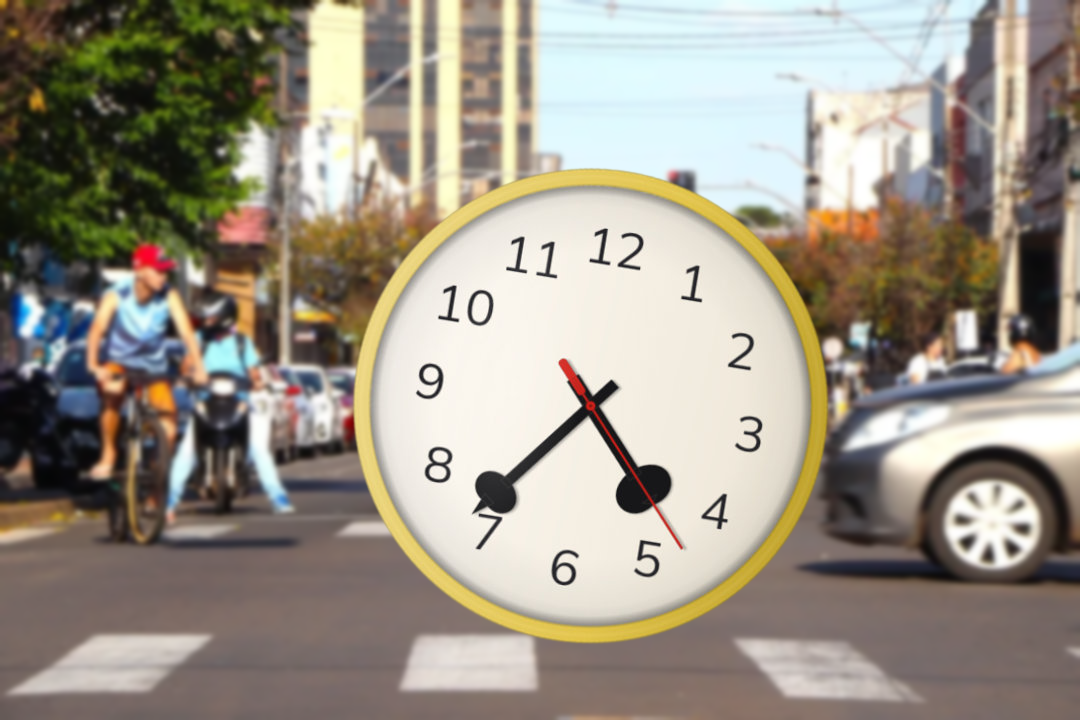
4:36:23
